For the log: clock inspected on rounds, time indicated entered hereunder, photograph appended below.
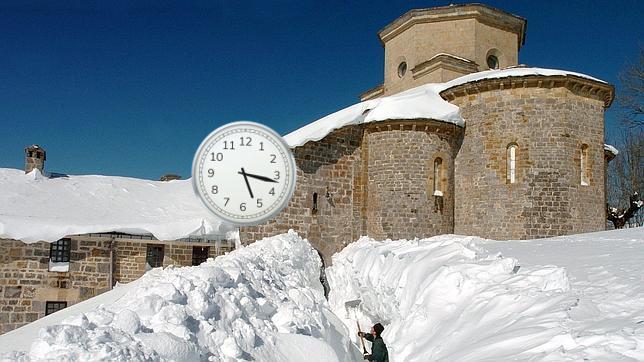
5:17
